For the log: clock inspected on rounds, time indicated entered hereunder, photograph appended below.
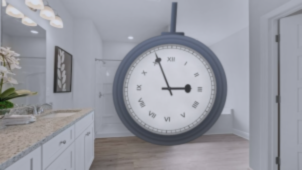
2:56
